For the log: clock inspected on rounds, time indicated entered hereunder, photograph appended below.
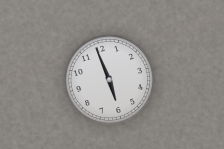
5:59
